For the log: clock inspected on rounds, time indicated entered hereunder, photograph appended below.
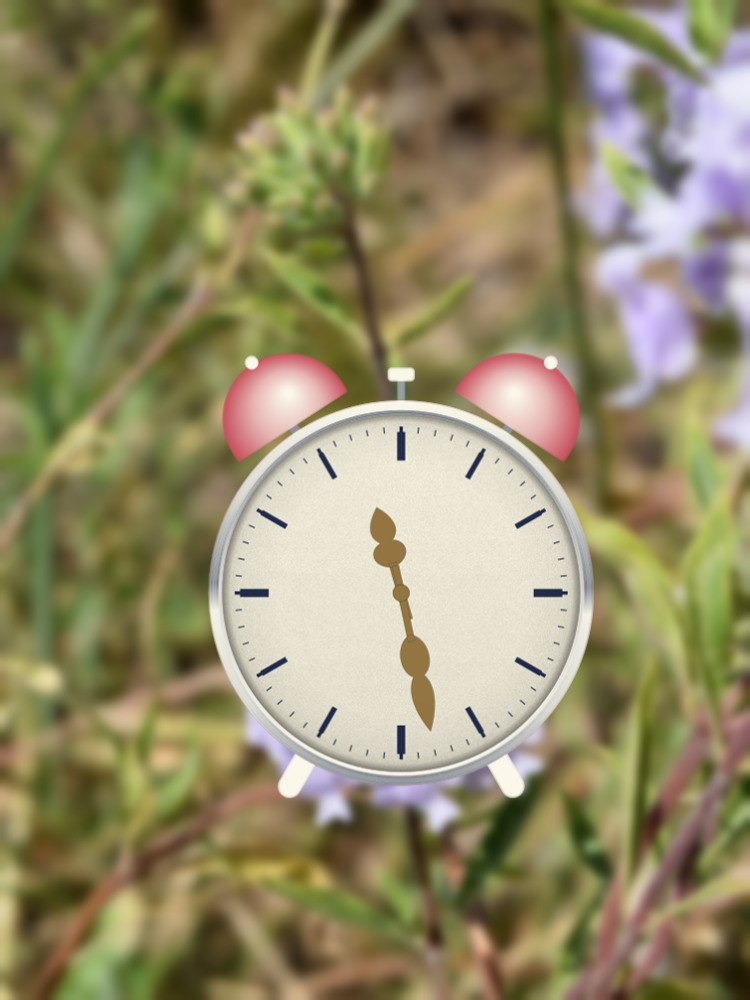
11:28
